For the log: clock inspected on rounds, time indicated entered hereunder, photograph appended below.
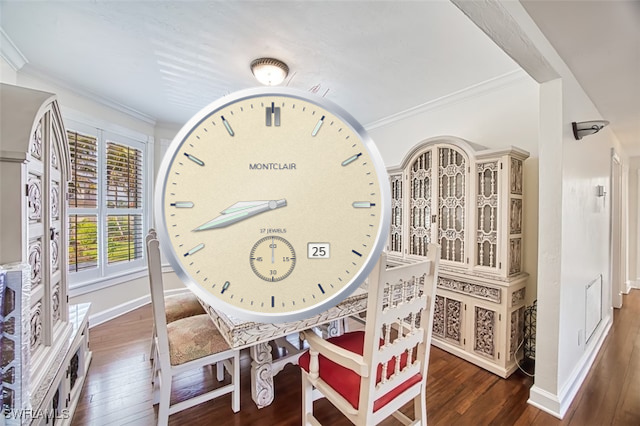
8:42
